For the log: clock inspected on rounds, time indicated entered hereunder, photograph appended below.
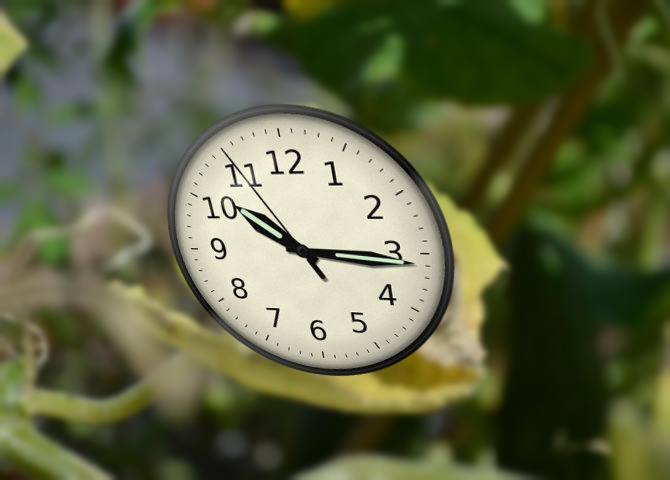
10:15:55
